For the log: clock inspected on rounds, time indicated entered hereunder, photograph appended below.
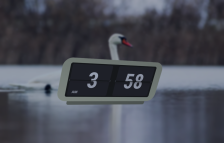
3:58
